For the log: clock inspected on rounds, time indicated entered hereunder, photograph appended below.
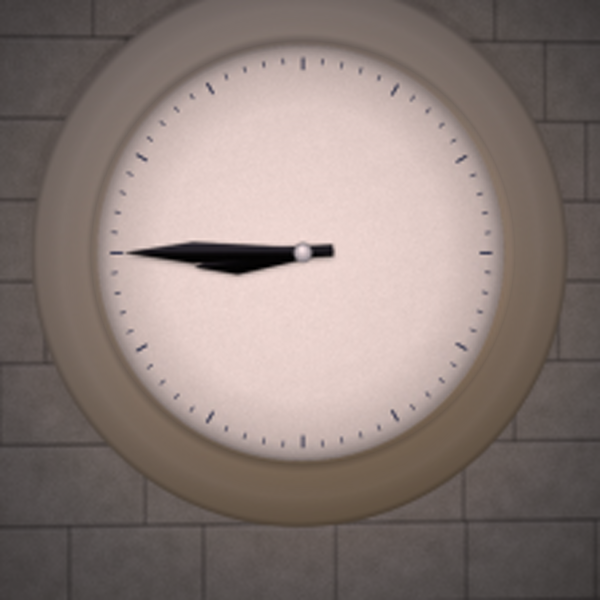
8:45
